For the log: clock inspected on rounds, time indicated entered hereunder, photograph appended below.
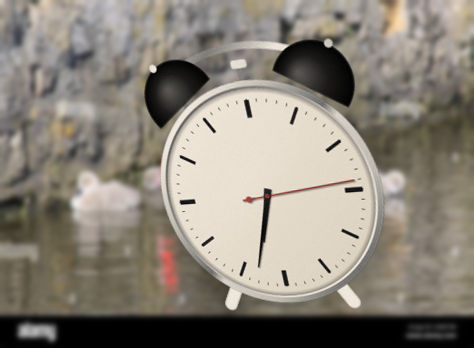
6:33:14
